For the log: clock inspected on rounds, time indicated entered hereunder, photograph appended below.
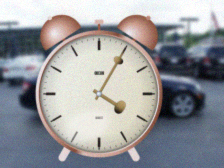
4:05
